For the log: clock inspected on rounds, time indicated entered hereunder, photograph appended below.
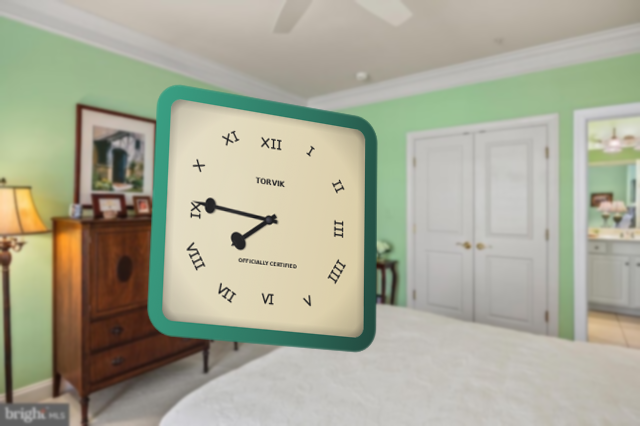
7:46
